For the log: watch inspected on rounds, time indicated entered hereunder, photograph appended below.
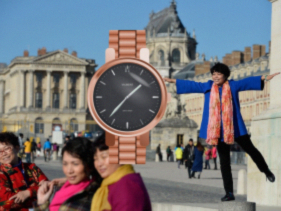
1:37
